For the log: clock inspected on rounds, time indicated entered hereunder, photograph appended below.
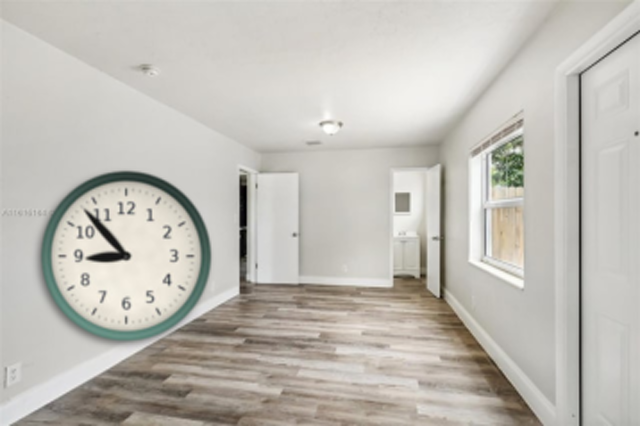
8:53
